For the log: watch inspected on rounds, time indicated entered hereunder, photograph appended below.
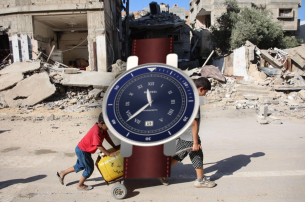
11:38
